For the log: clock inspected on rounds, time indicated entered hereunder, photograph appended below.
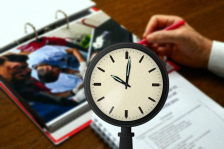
10:01
